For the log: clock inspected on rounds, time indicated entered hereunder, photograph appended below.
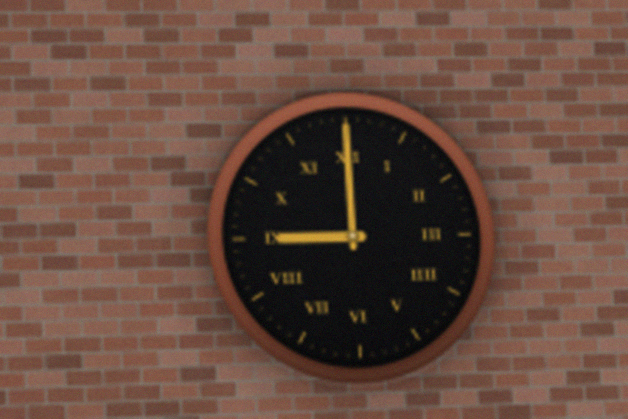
9:00
